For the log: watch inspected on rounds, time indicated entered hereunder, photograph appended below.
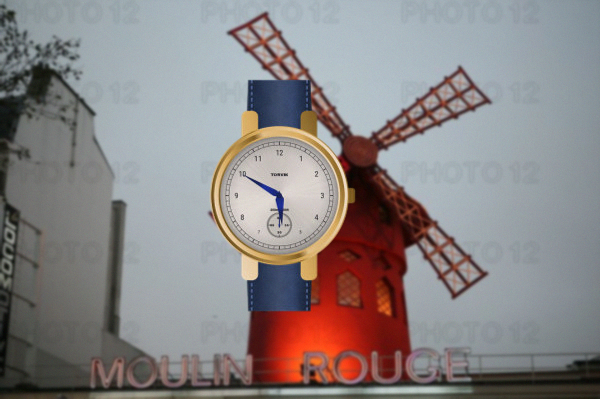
5:50
